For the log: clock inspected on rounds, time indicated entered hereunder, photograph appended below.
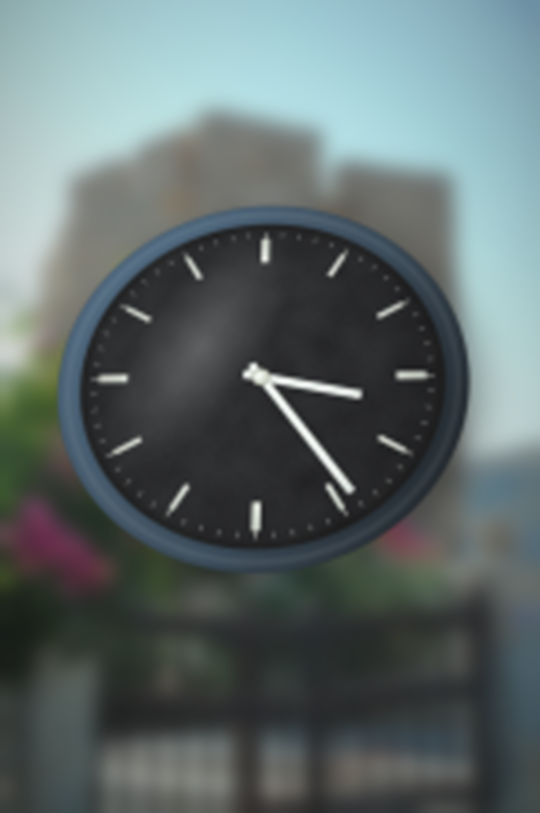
3:24
